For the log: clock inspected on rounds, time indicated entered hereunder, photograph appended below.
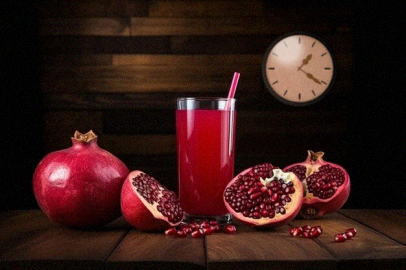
1:21
